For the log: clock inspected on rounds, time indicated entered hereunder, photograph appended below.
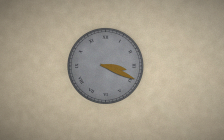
3:19
